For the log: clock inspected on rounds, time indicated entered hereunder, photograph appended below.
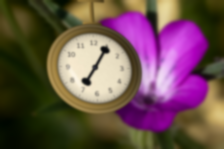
7:05
